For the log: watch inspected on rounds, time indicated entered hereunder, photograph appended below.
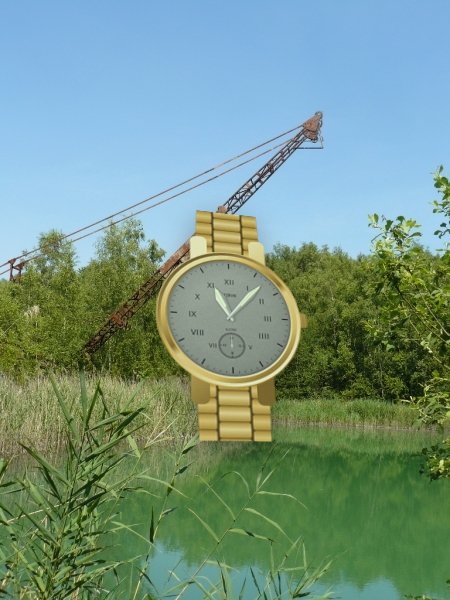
11:07
